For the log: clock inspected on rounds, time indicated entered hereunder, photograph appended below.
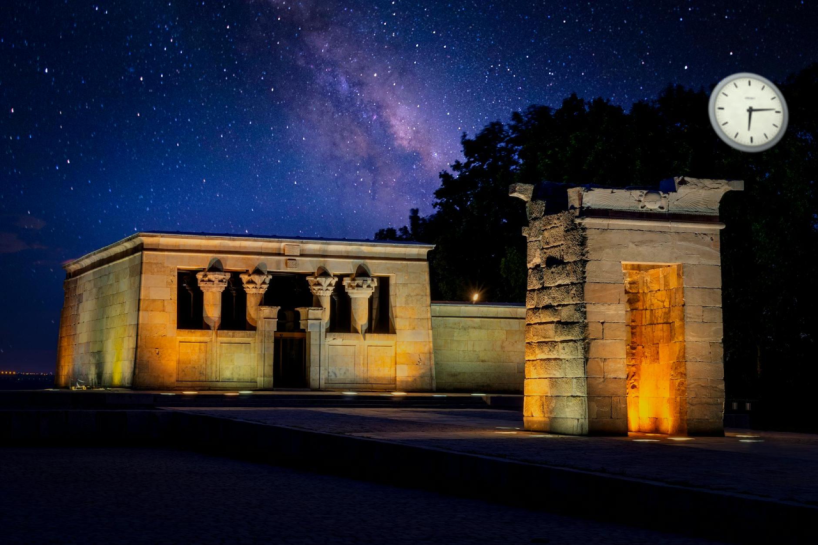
6:14
